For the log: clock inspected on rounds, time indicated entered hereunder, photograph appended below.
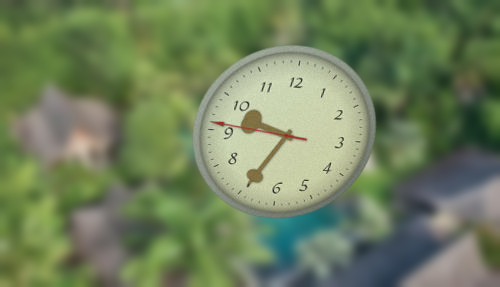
9:34:46
